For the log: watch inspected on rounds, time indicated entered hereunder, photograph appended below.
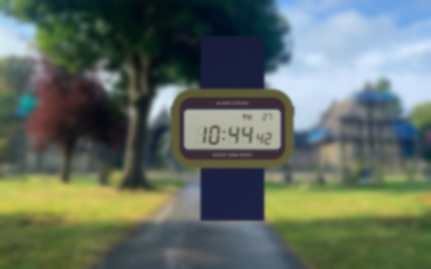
10:44:42
